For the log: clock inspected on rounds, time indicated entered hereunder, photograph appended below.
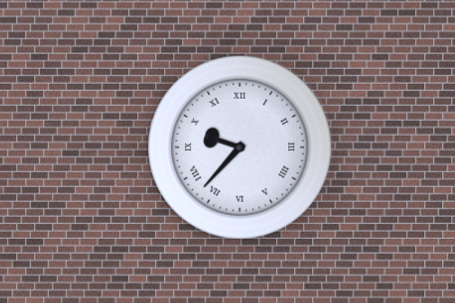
9:37
